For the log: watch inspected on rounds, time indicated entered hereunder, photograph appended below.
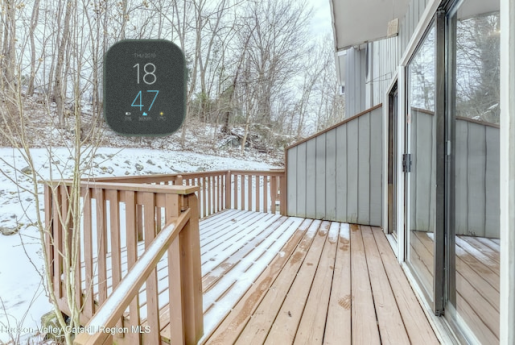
18:47
